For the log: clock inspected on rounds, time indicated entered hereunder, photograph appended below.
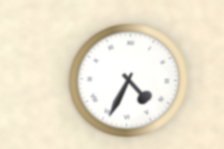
4:34
